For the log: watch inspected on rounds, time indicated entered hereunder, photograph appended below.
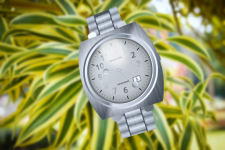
9:25
